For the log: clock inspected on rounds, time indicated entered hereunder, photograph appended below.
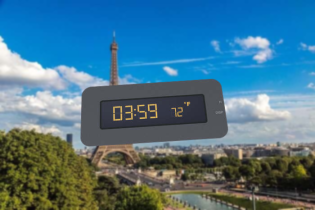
3:59
